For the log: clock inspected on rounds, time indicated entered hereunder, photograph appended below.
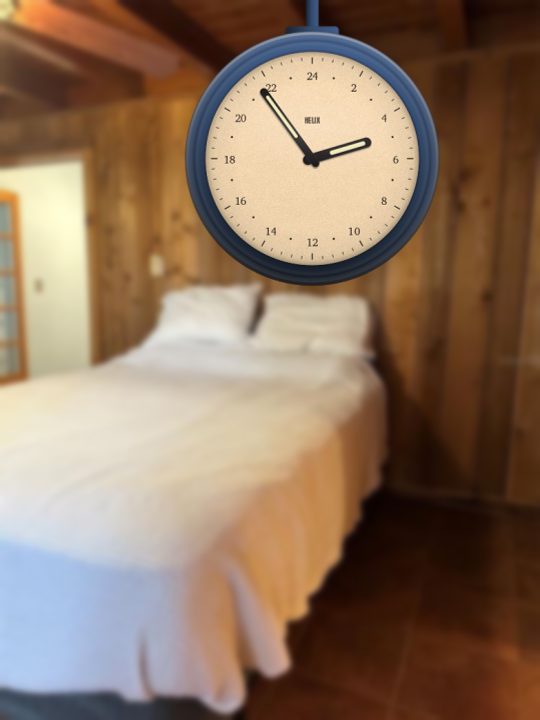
4:54
